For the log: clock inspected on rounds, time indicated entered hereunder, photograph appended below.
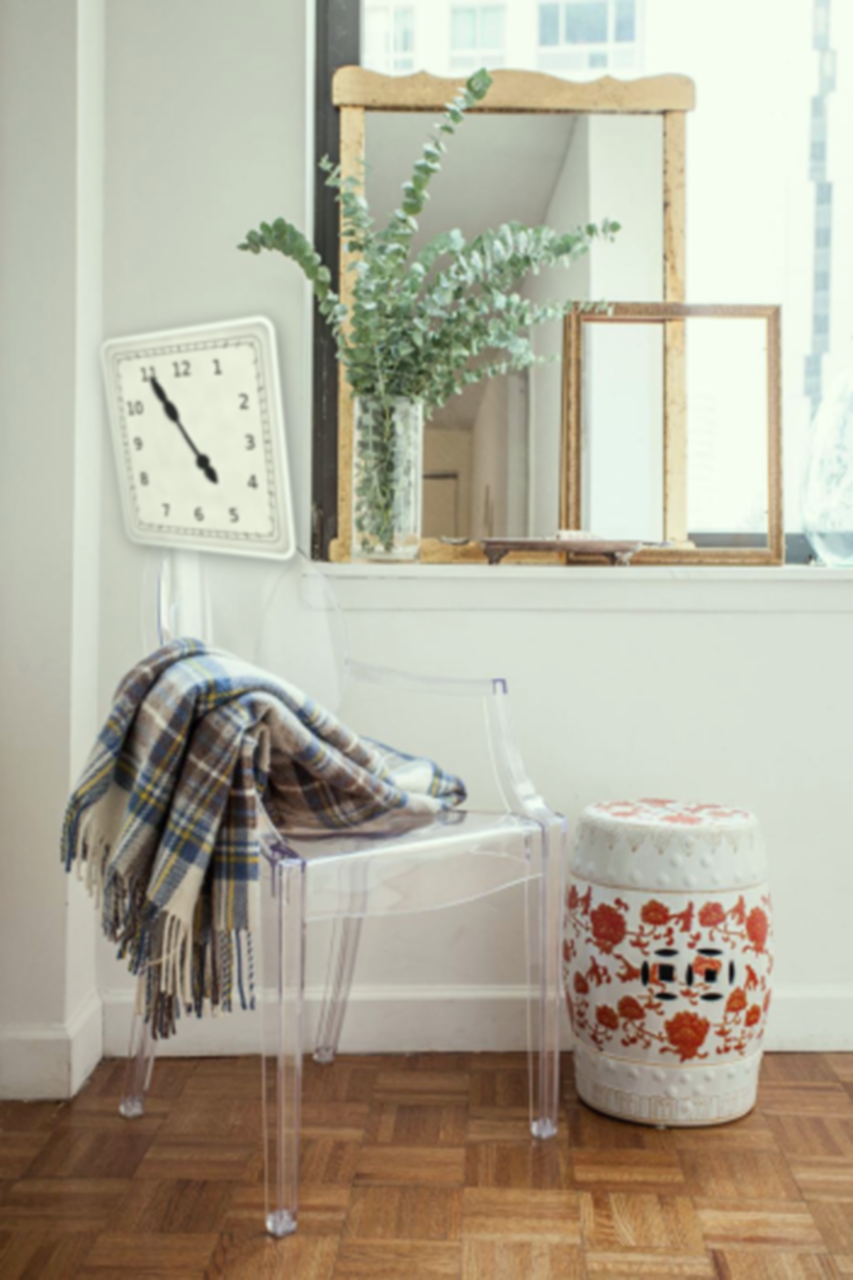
4:55
